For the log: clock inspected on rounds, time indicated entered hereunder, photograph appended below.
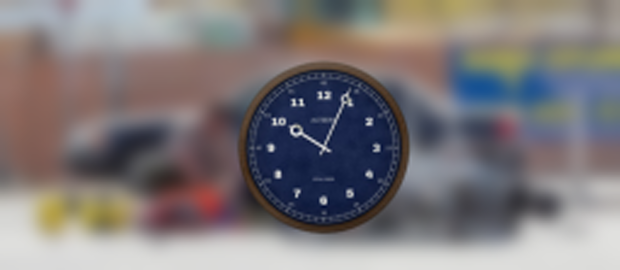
10:04
